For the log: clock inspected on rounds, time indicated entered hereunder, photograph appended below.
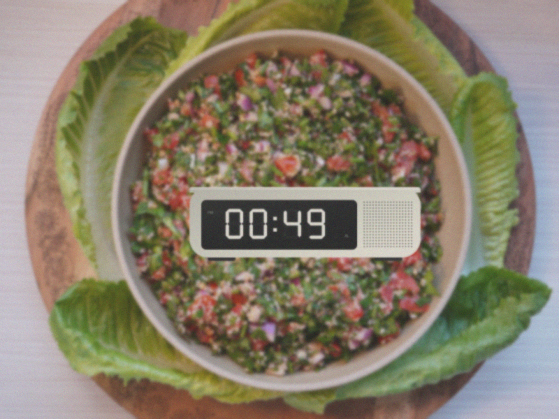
0:49
